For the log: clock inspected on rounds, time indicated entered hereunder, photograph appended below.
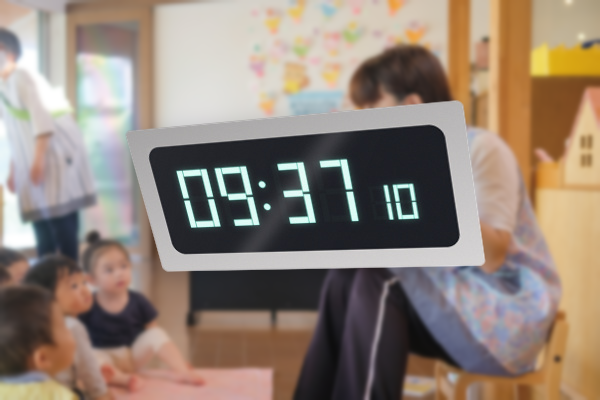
9:37:10
